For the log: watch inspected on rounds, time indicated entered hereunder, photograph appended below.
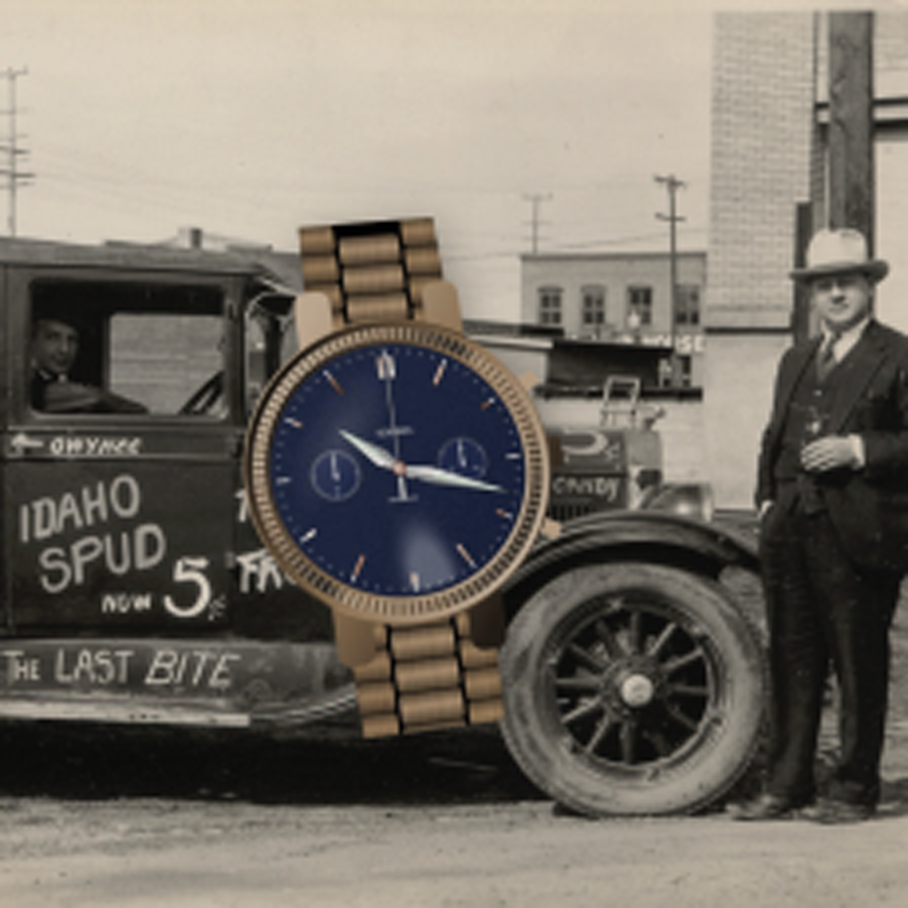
10:18
